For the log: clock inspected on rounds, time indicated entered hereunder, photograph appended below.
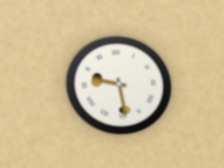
9:29
